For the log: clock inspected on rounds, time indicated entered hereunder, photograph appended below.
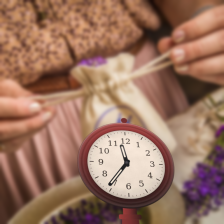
11:36
